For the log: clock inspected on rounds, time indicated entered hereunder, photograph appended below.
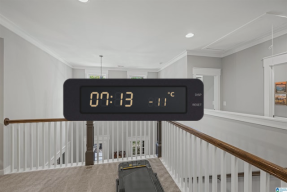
7:13
